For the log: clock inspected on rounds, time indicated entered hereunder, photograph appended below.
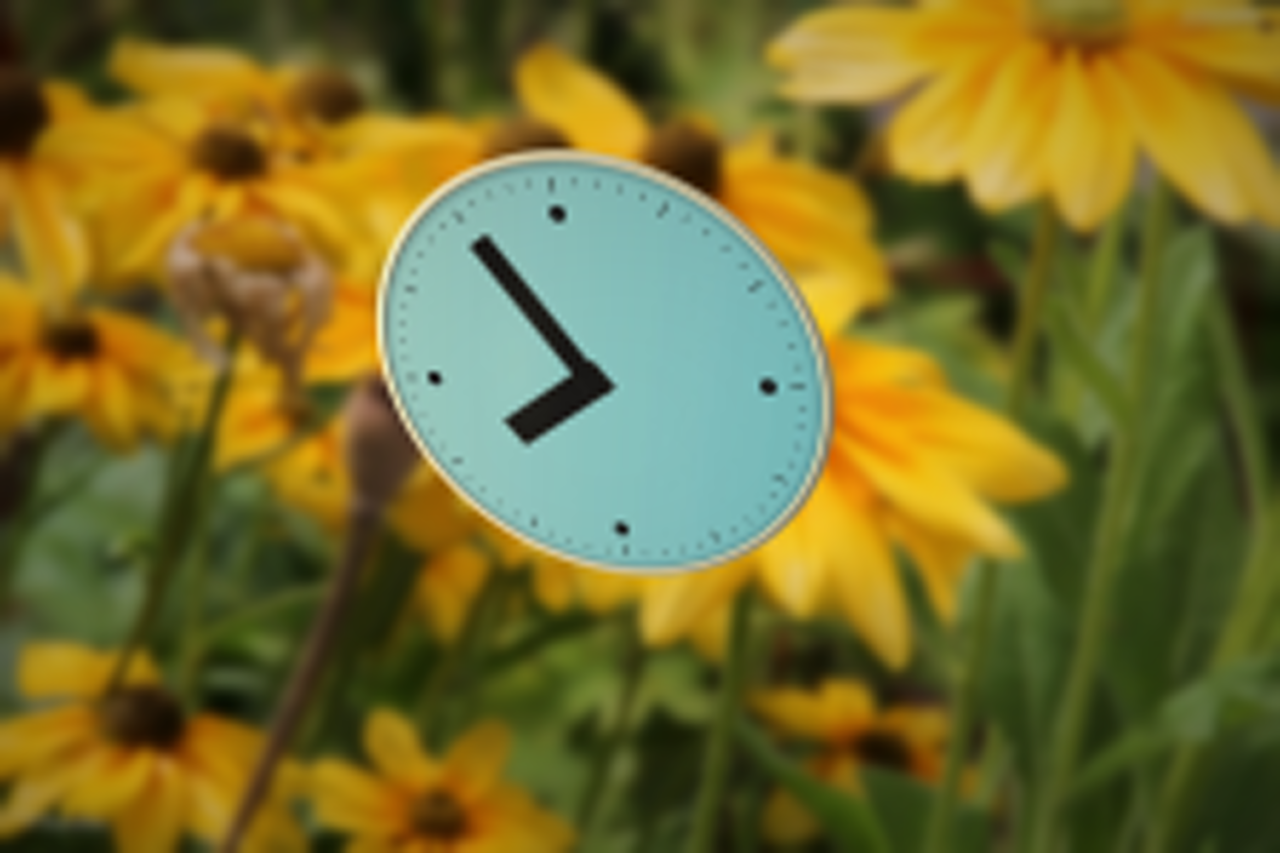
7:55
